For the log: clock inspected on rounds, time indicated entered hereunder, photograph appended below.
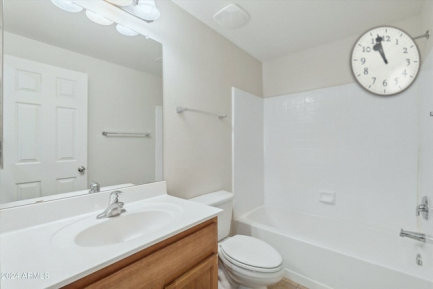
10:57
